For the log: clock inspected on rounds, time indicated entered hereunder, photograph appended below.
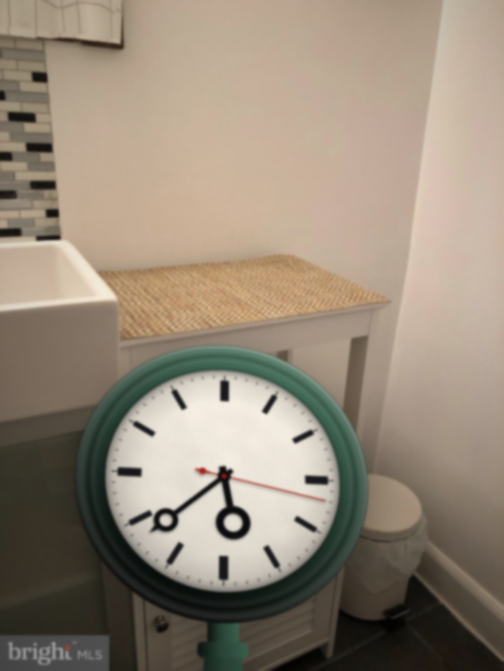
5:38:17
